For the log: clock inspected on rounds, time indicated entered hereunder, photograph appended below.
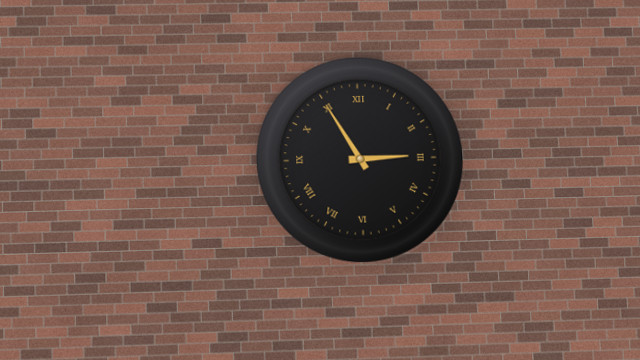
2:55
